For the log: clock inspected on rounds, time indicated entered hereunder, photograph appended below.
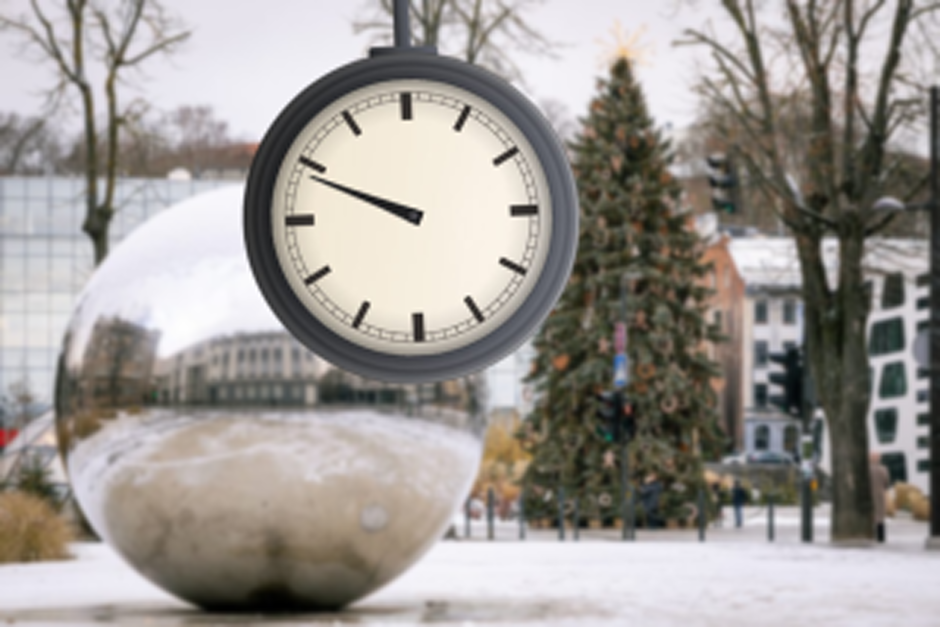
9:49
